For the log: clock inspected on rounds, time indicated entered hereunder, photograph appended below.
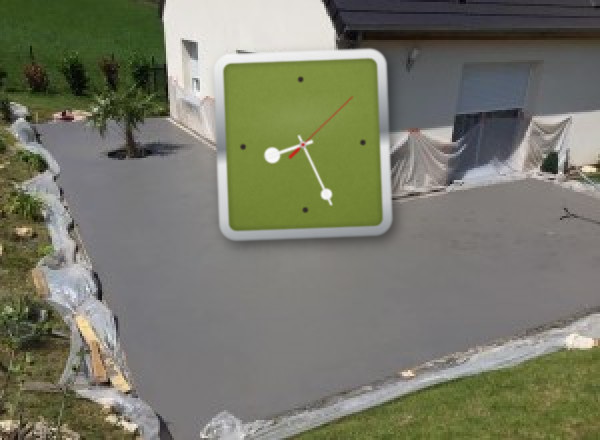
8:26:08
